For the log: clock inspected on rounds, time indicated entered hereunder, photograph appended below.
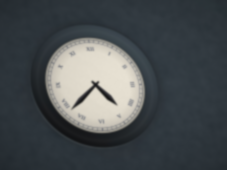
4:38
